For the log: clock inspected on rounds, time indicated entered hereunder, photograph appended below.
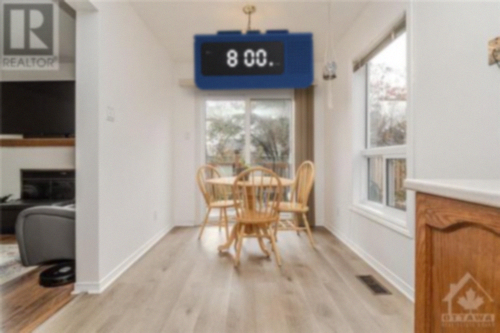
8:00
